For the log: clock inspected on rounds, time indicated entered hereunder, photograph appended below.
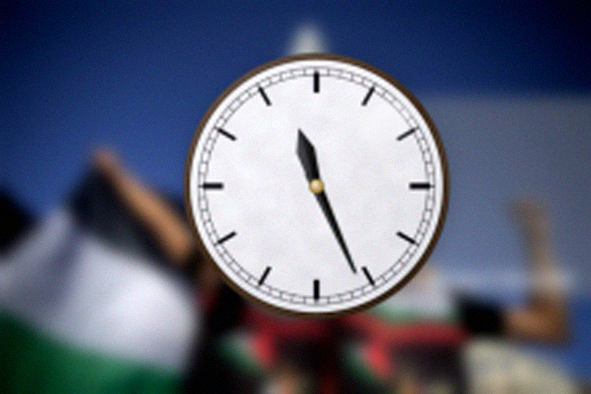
11:26
